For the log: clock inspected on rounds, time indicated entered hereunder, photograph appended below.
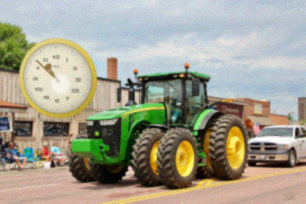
10:52
